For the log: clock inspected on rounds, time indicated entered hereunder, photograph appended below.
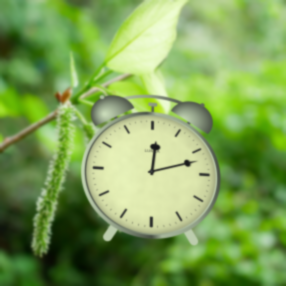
12:12
